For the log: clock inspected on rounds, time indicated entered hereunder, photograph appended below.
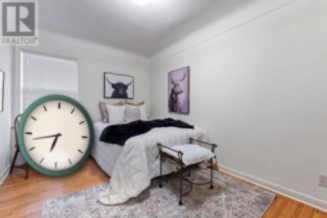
6:43
